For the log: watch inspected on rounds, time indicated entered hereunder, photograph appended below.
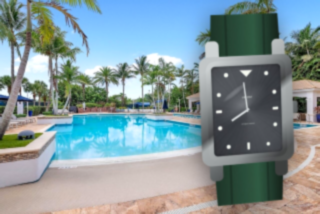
7:59
